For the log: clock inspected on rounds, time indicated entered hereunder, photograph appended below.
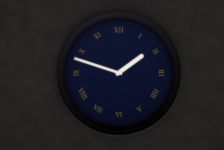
1:48
